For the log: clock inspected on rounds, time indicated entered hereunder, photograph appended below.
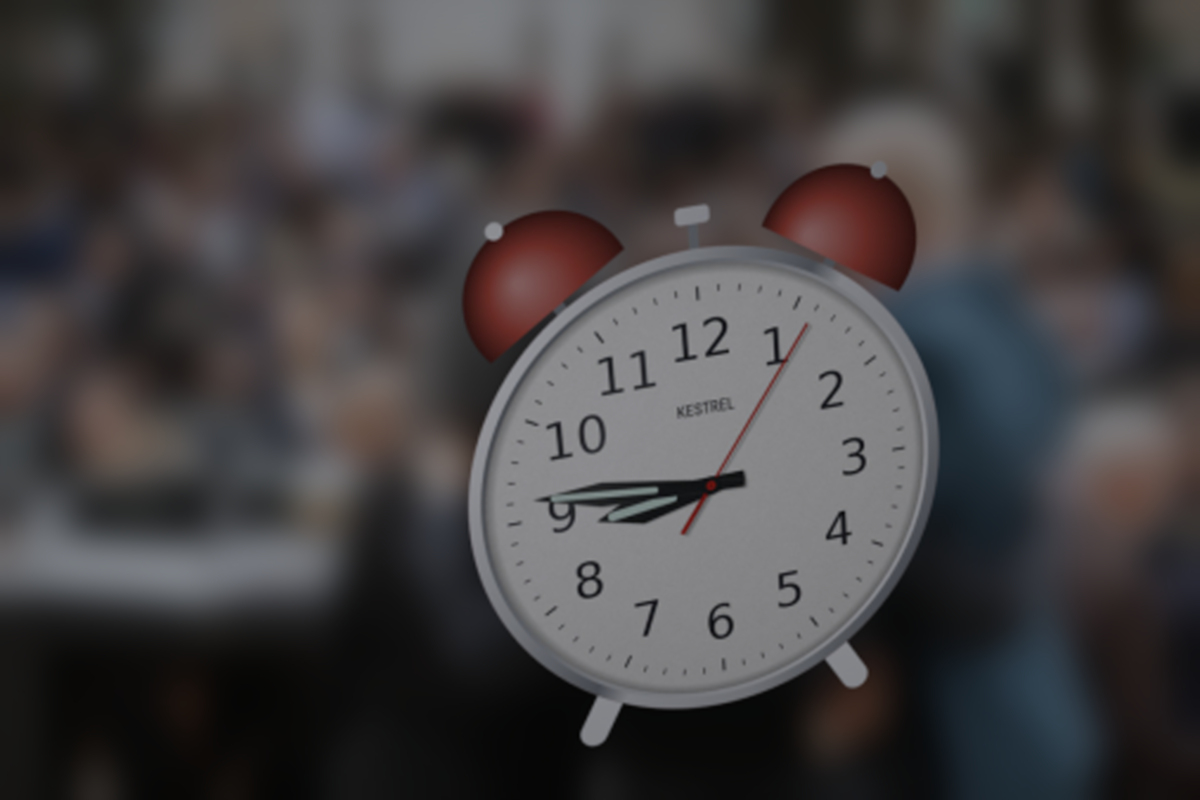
8:46:06
